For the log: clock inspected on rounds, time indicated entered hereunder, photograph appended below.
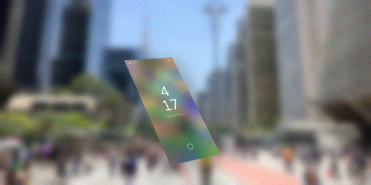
4:17
